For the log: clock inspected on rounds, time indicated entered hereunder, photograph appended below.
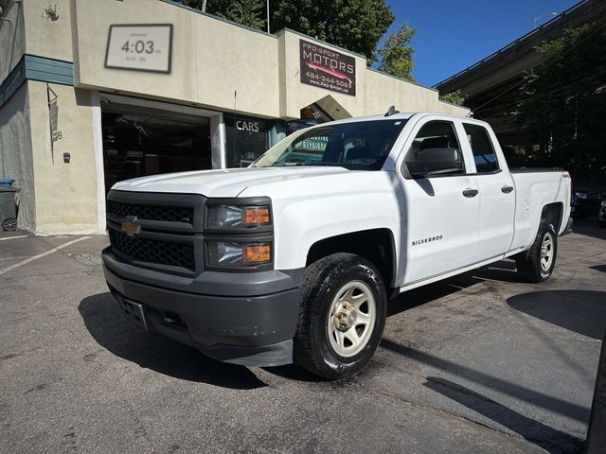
4:03
